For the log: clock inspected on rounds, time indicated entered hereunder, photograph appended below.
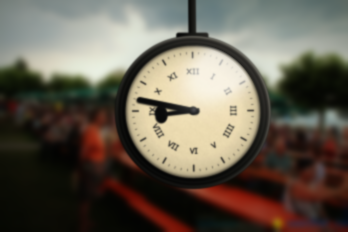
8:47
